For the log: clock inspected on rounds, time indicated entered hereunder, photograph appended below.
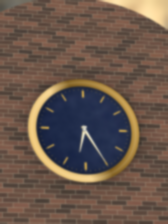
6:25
